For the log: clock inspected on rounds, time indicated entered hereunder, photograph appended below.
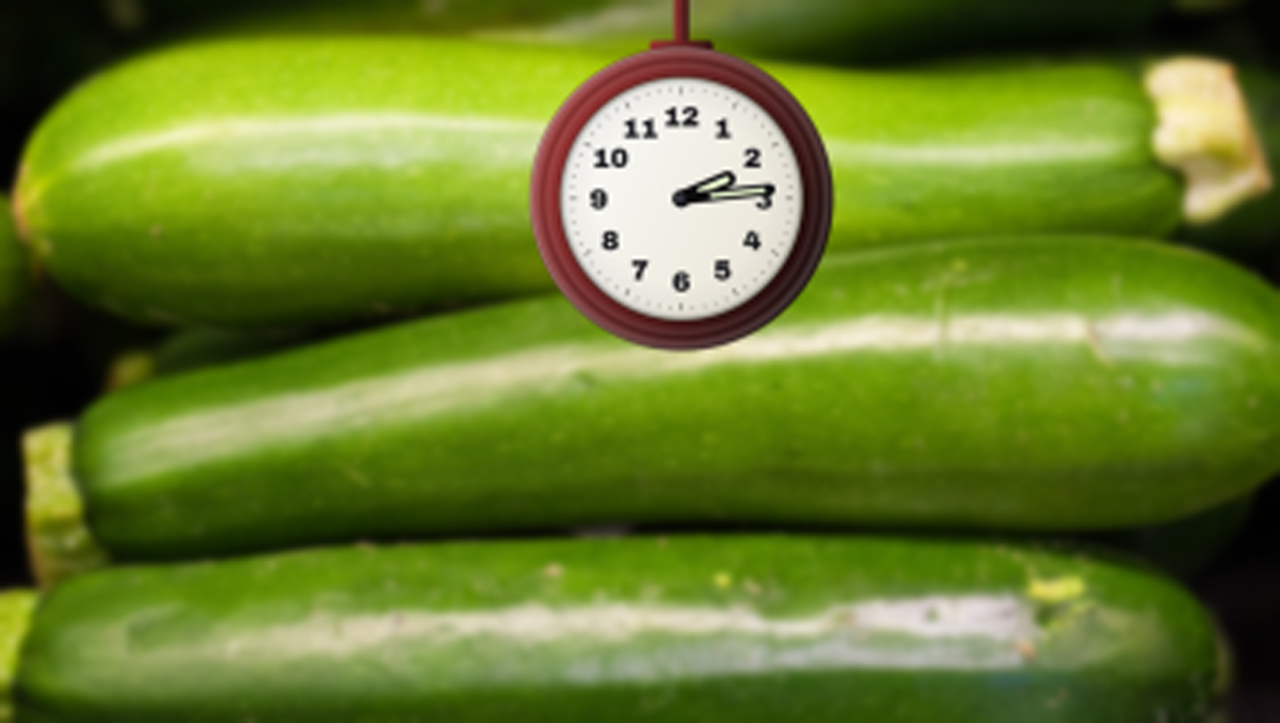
2:14
